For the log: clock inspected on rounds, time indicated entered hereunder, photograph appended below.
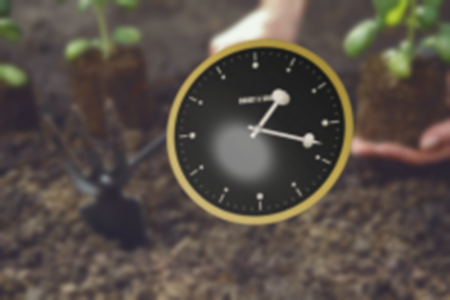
1:18
